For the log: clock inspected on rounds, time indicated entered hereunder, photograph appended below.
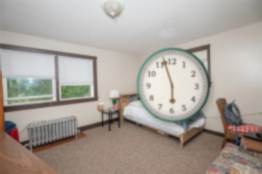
5:57
